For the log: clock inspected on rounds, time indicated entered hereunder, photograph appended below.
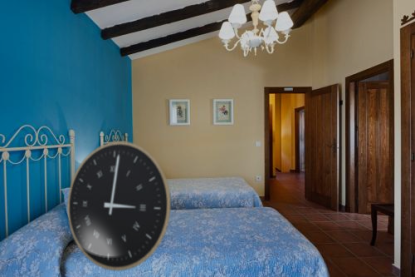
3:01
